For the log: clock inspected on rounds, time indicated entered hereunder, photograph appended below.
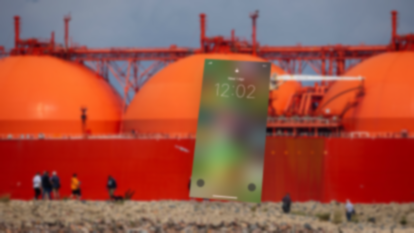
12:02
